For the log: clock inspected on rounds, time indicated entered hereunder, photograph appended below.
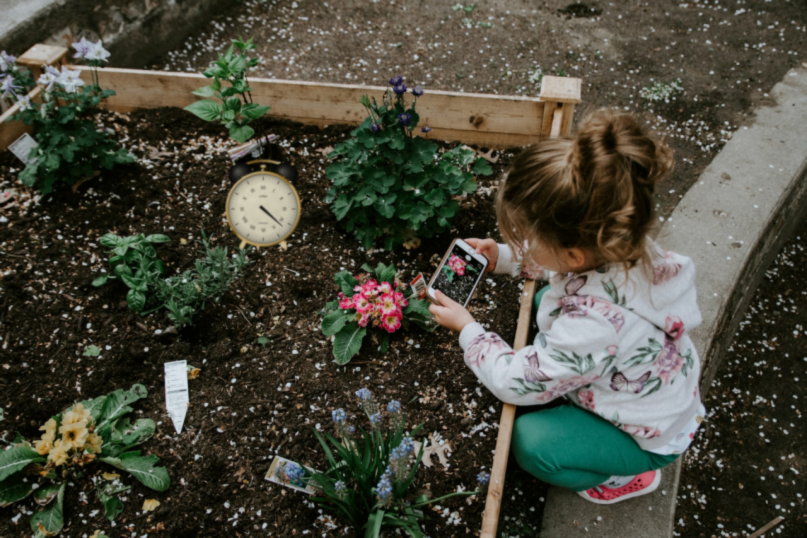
4:22
